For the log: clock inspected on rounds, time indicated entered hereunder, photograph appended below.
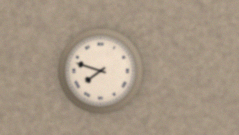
7:48
